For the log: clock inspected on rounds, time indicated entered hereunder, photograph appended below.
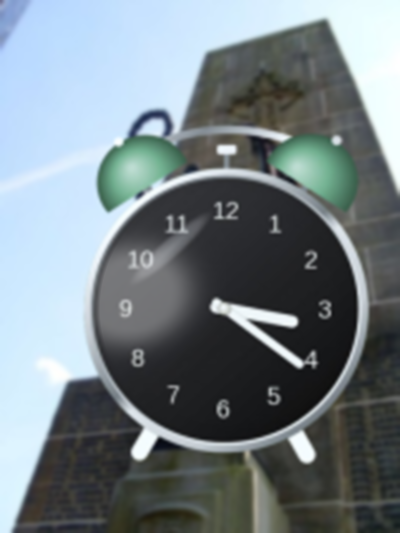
3:21
